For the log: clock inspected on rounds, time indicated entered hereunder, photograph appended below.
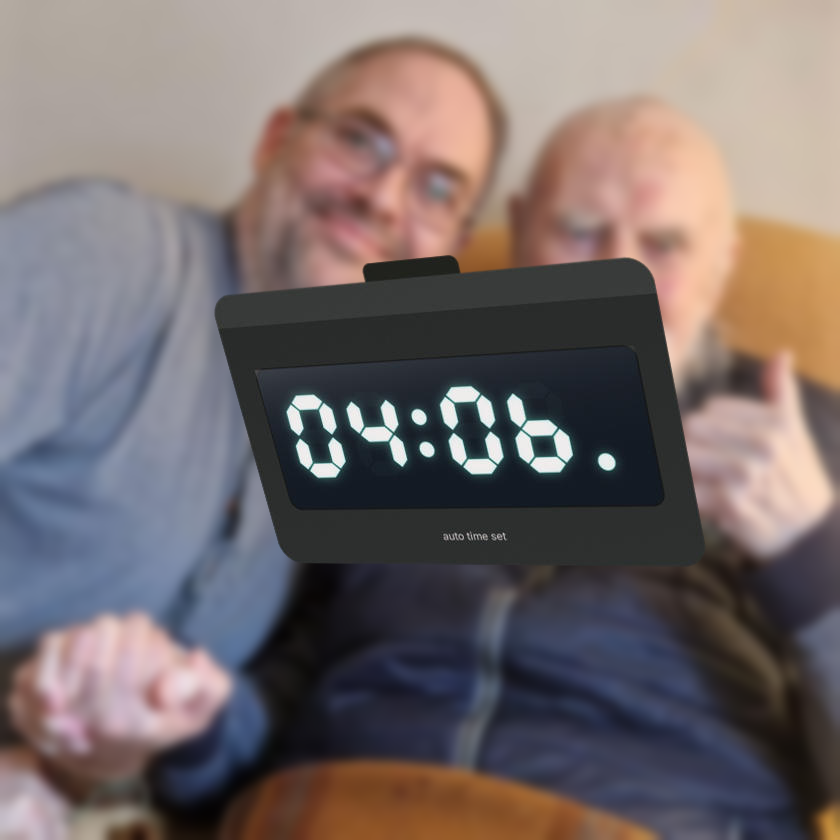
4:06
